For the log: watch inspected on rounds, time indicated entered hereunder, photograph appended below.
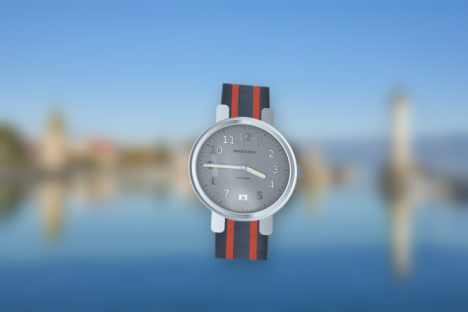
3:45
